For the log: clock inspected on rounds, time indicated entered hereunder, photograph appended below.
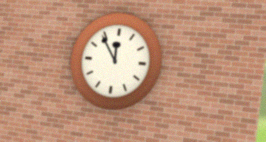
11:54
